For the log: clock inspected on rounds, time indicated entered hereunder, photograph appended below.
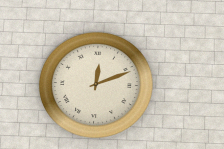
12:11
